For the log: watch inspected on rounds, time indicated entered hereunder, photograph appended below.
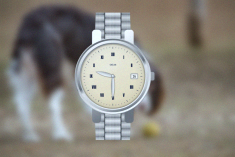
9:30
